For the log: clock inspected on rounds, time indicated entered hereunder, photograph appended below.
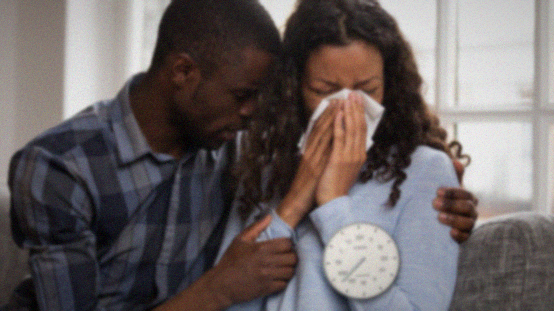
7:38
